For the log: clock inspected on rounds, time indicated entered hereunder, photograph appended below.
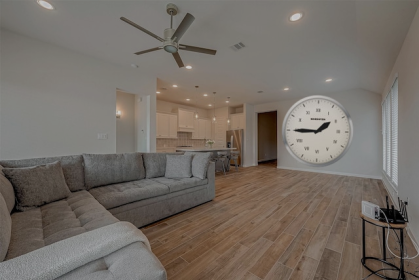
1:45
